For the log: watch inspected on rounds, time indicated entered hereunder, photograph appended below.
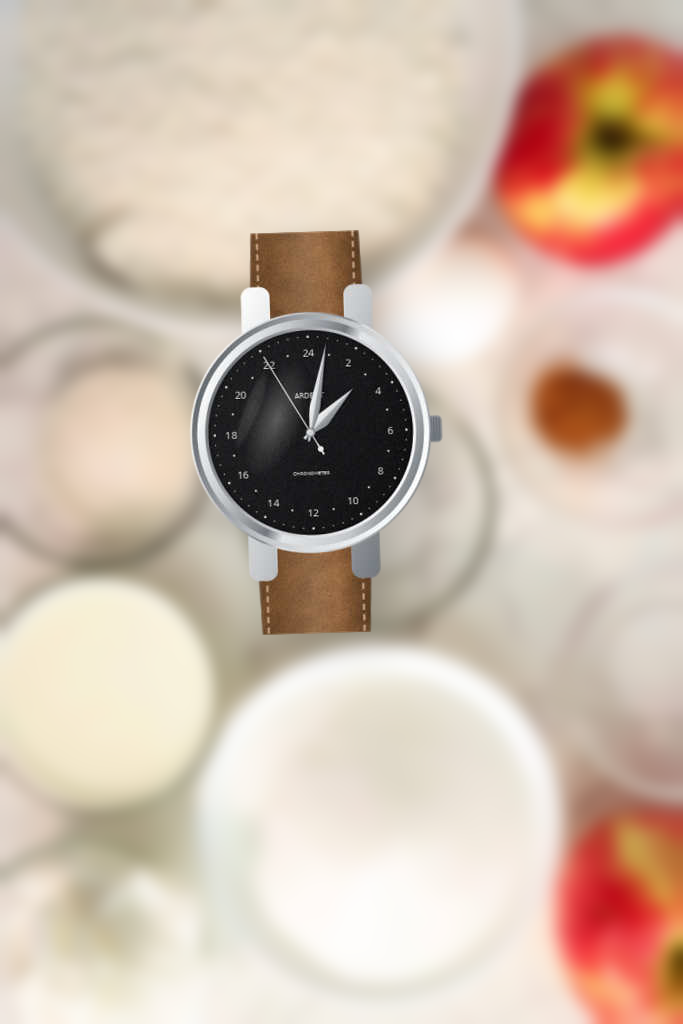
3:01:55
